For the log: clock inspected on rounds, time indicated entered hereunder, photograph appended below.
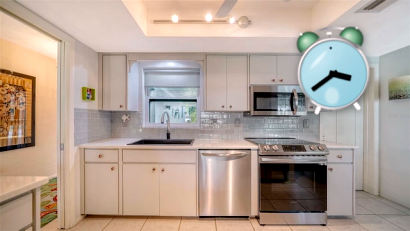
3:40
